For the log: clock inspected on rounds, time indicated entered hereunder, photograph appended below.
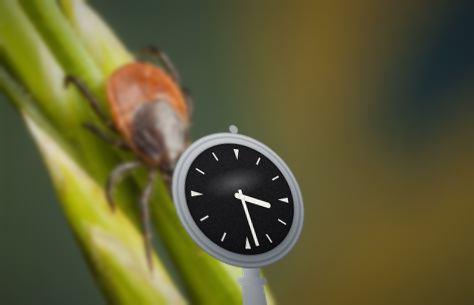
3:28
